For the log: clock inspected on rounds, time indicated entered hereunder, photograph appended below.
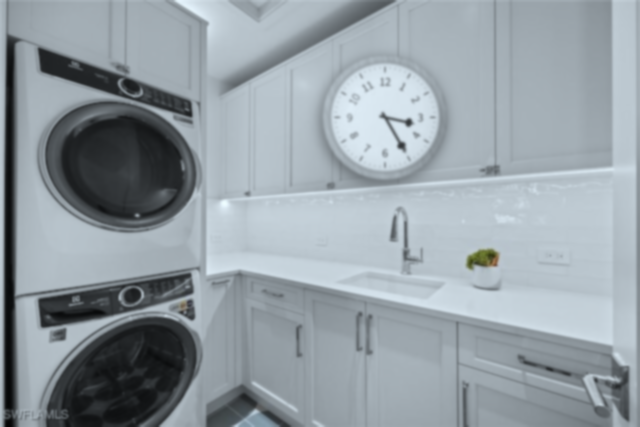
3:25
